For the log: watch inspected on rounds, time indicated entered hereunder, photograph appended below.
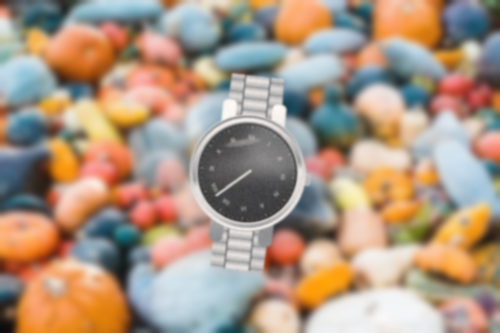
7:38
